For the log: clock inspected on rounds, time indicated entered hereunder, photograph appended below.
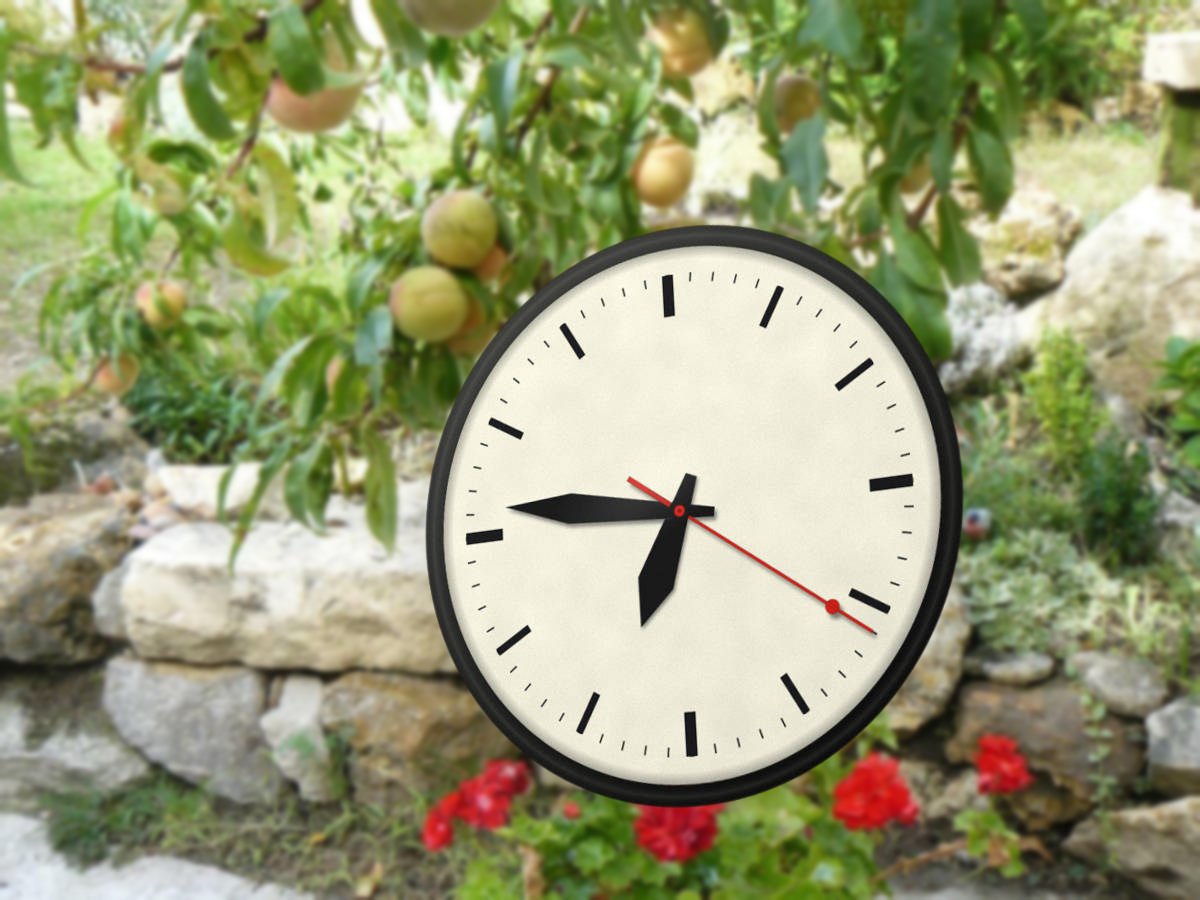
6:46:21
